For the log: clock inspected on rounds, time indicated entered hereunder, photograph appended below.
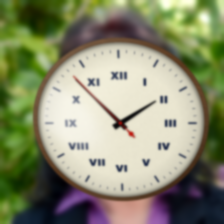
1:52:53
